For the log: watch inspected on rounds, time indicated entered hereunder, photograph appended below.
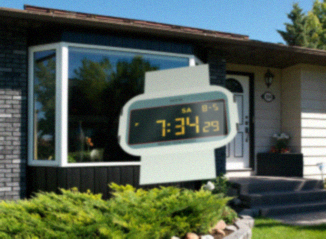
7:34:29
